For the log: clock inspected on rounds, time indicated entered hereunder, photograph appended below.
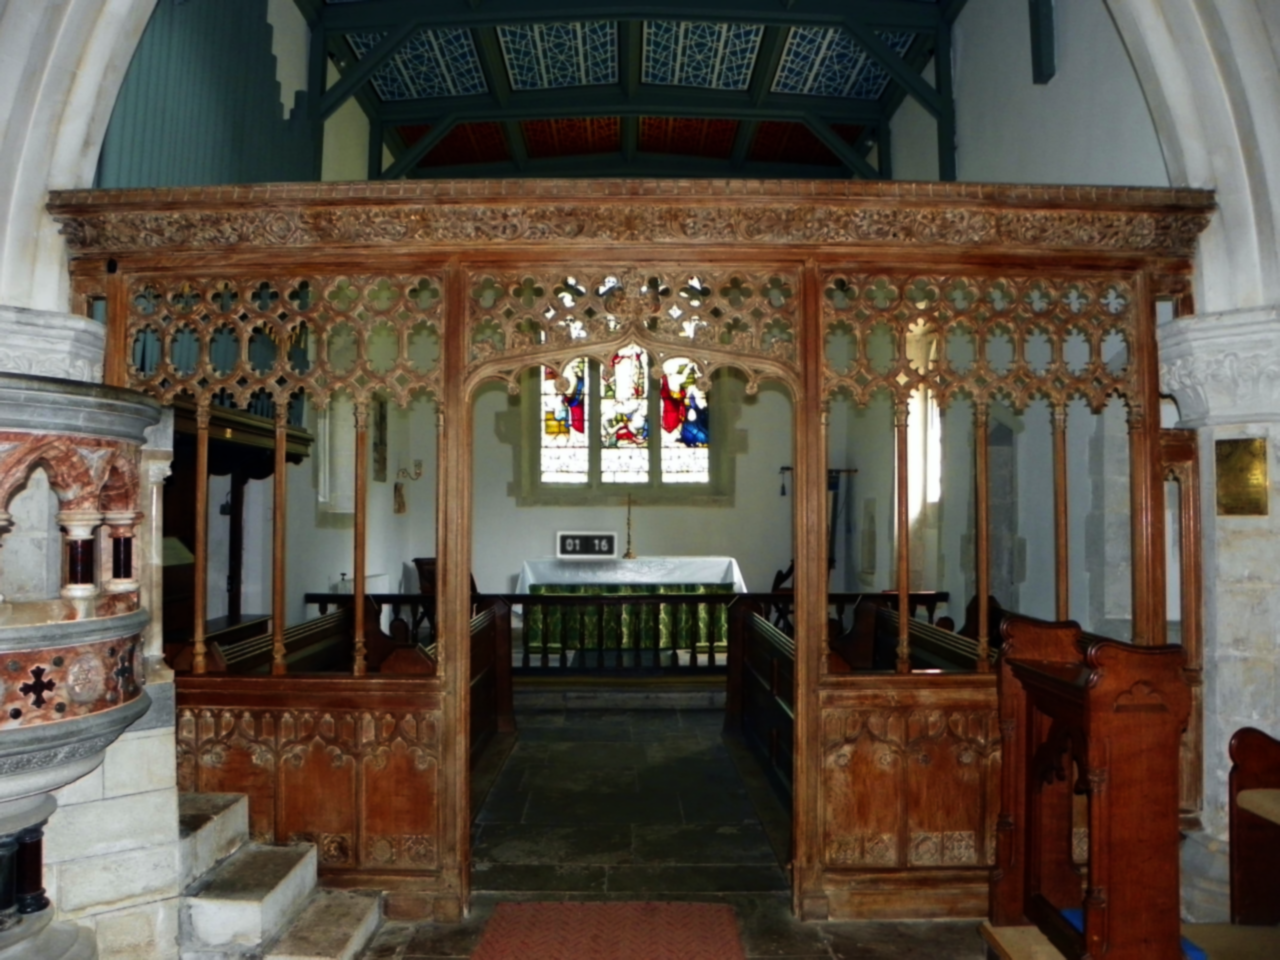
1:16
